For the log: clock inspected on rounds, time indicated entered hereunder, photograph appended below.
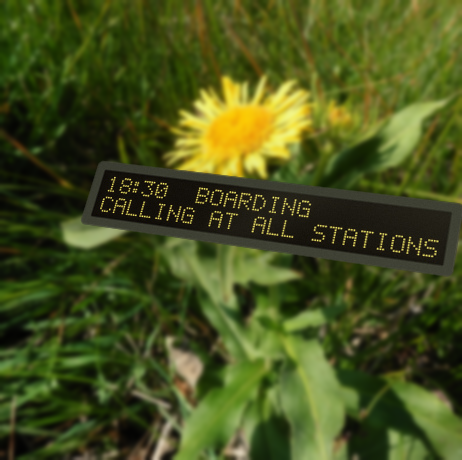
18:30
